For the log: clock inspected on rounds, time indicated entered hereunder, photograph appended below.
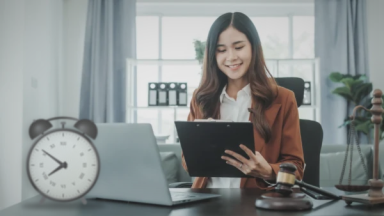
7:51
